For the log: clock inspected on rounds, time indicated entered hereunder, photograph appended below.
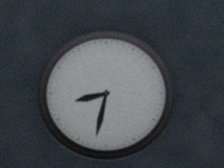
8:32
